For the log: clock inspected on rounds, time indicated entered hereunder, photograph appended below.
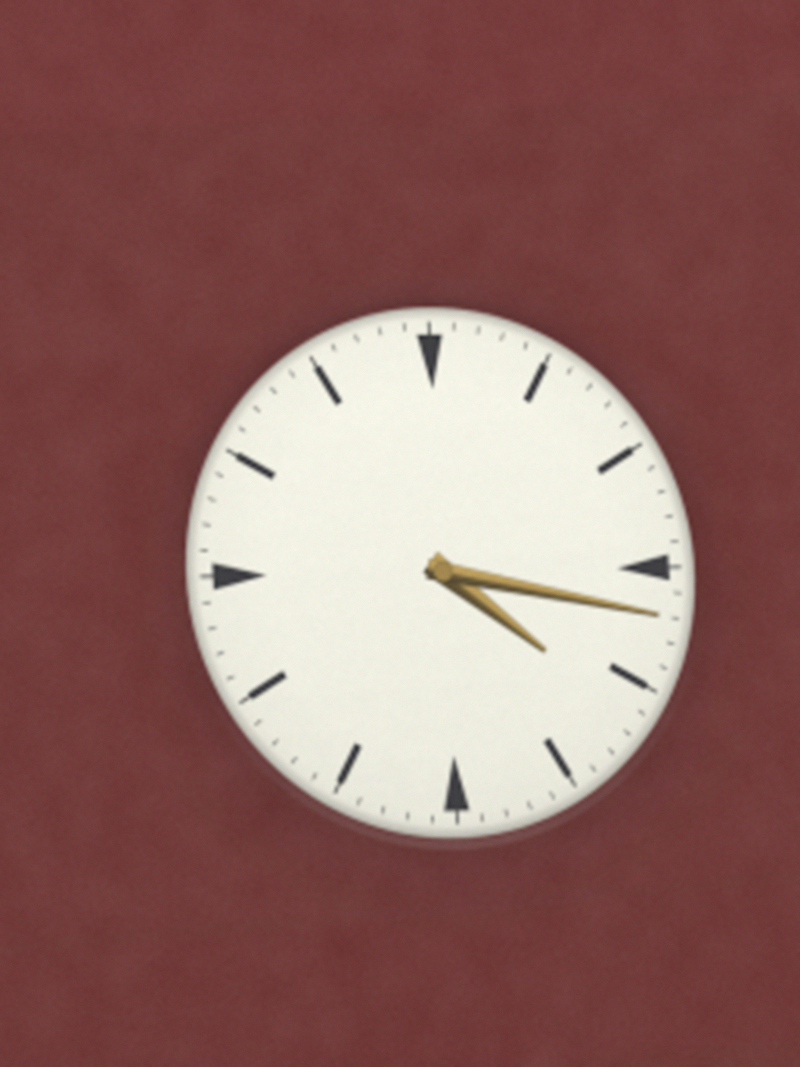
4:17
